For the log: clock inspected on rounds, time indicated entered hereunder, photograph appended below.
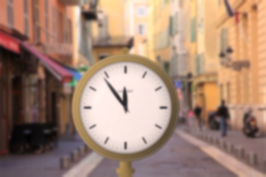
11:54
